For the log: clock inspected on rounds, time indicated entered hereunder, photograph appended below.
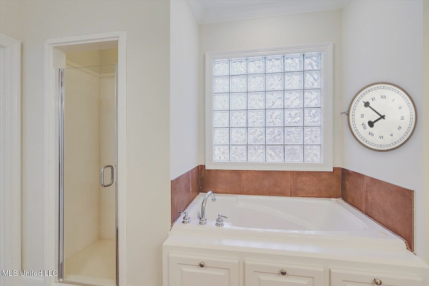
7:51
